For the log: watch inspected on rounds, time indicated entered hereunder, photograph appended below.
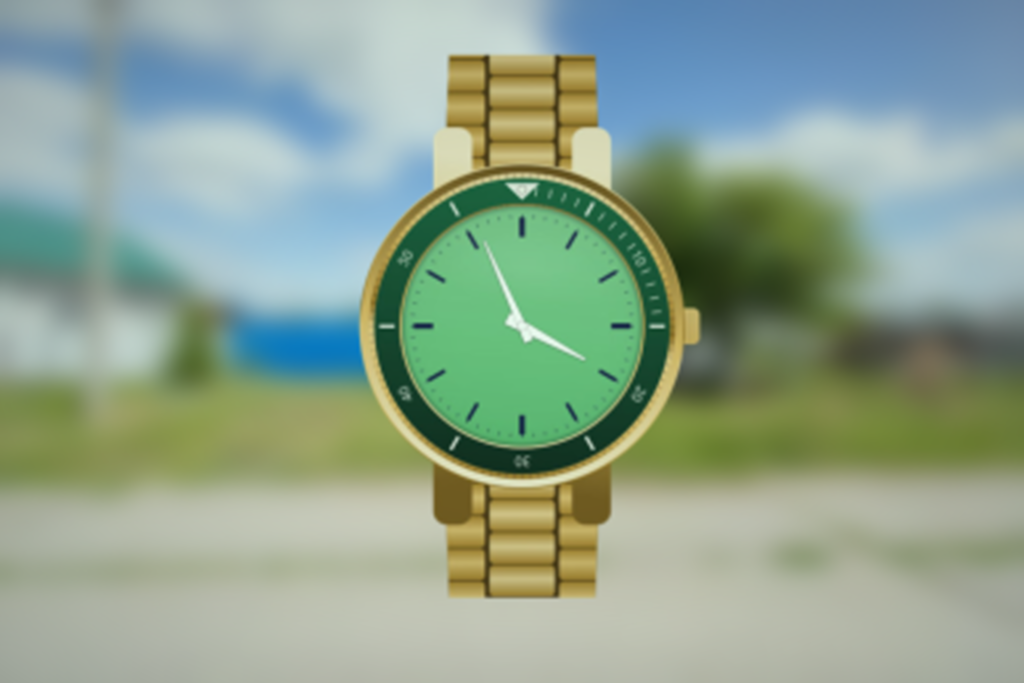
3:56
